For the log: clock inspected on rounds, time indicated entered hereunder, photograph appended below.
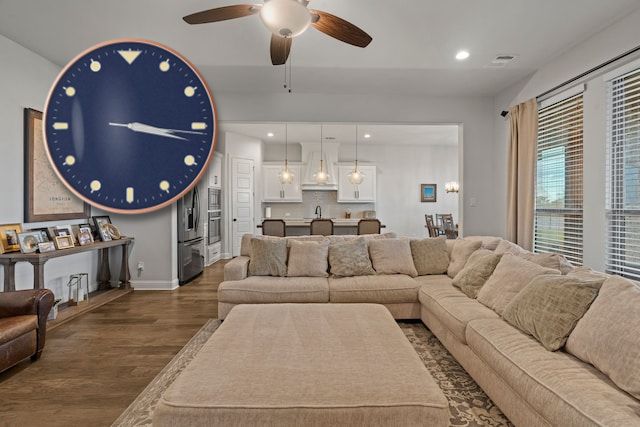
3:17:16
